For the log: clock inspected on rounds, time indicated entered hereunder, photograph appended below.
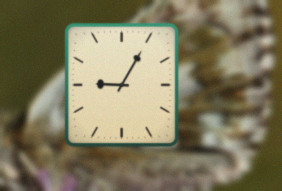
9:05
